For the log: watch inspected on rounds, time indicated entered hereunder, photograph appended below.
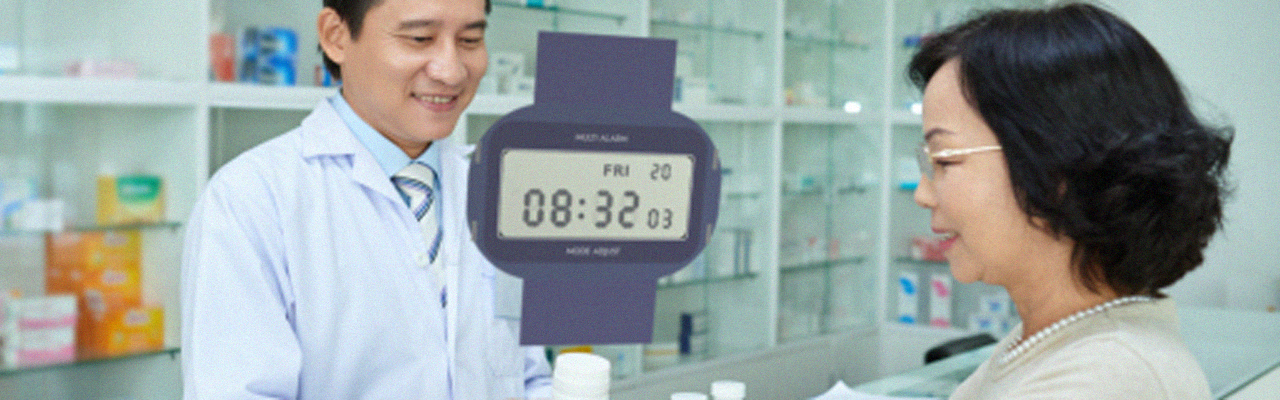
8:32:03
